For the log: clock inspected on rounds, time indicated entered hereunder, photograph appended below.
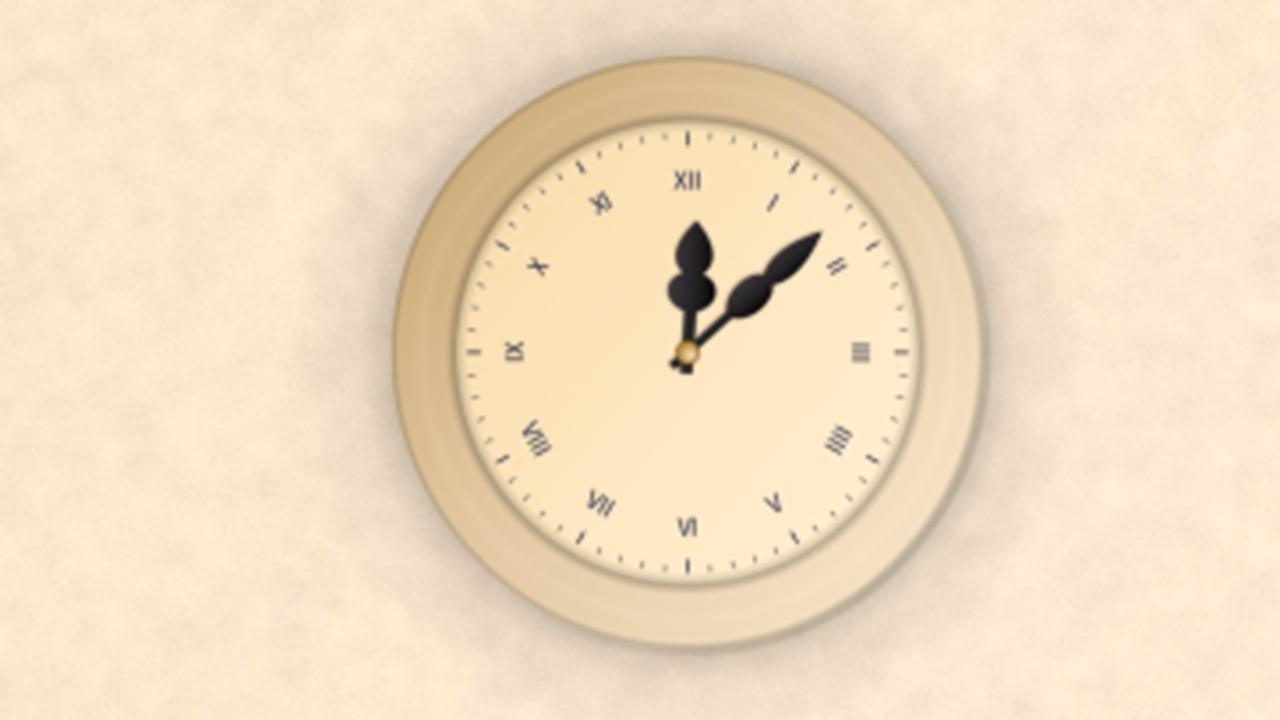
12:08
